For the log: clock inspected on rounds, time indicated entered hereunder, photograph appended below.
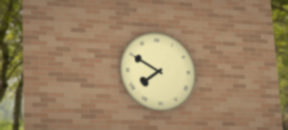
7:50
